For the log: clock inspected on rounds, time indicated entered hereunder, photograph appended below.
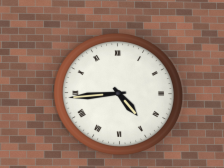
4:44
